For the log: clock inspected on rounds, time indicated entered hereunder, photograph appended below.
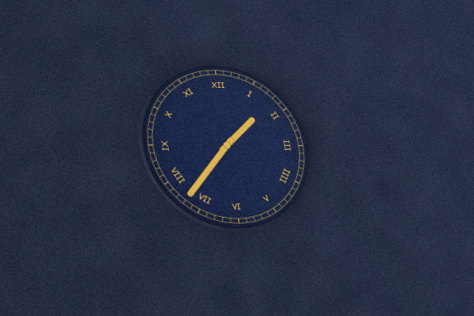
1:37
